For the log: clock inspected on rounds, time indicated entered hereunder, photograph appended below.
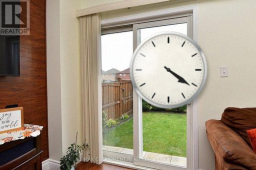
4:21
